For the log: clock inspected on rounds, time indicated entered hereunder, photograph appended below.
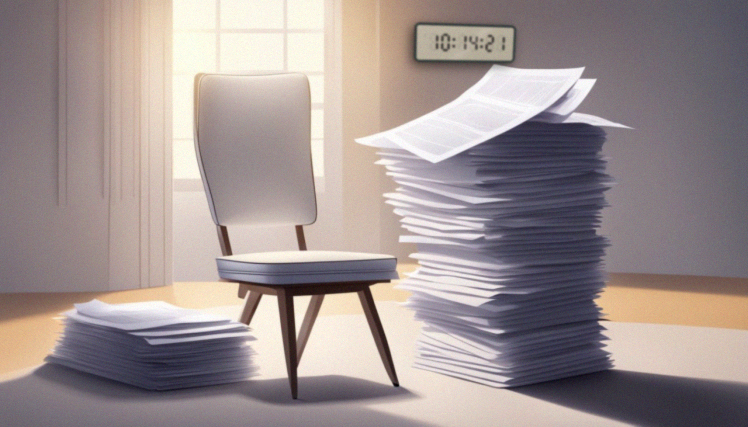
10:14:21
